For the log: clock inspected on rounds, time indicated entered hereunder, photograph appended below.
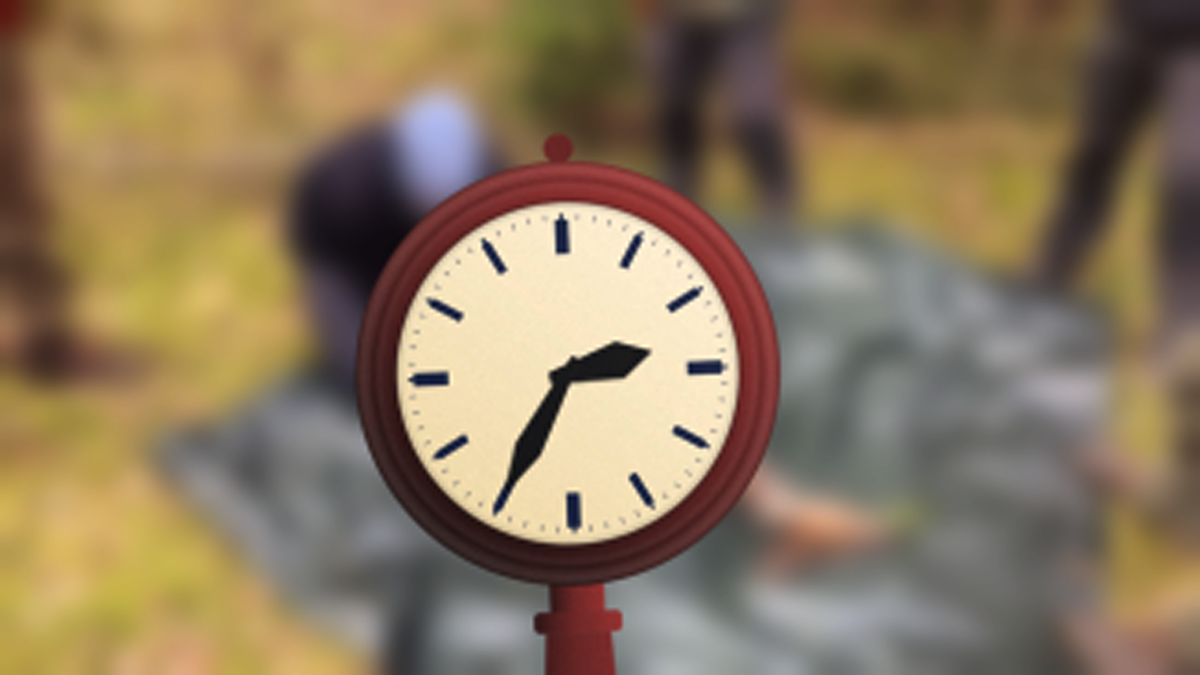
2:35
